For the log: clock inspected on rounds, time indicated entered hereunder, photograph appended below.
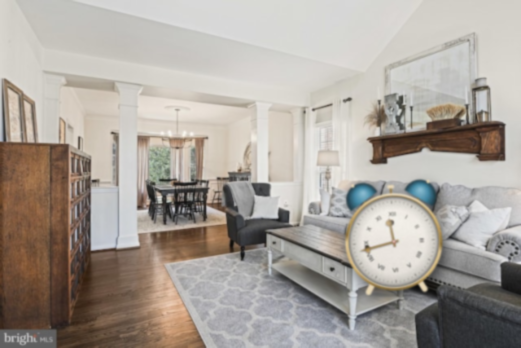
11:43
